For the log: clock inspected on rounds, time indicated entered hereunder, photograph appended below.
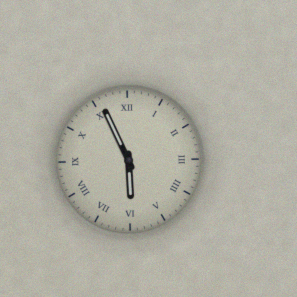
5:56
